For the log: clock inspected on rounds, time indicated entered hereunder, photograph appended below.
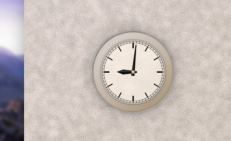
9:01
